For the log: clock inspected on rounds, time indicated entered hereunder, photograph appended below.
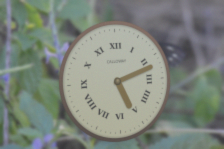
5:12
